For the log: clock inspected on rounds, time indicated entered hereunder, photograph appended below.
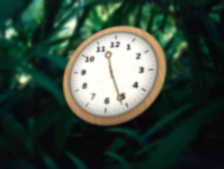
11:26
